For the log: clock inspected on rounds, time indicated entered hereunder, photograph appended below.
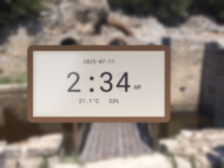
2:34
